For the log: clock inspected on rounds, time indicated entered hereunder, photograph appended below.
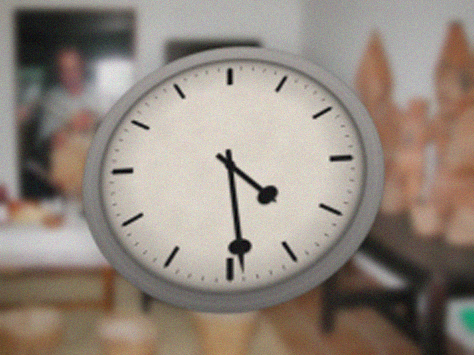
4:29
